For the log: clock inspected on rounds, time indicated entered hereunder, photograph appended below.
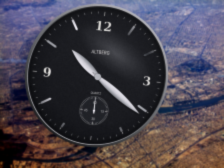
10:21
